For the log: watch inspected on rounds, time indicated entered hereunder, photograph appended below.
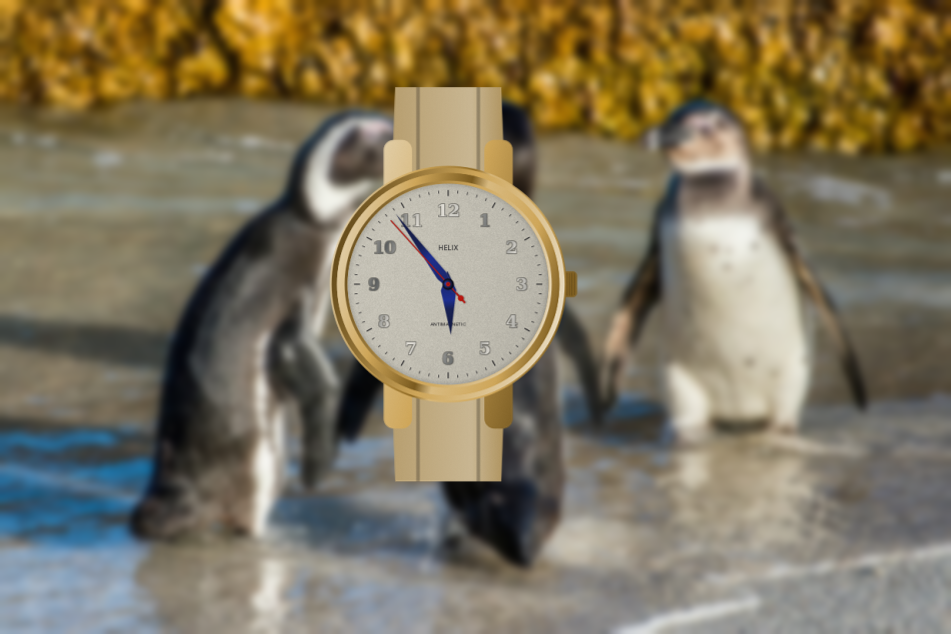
5:53:53
